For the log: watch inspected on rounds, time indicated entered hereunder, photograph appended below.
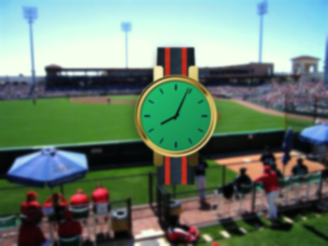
8:04
